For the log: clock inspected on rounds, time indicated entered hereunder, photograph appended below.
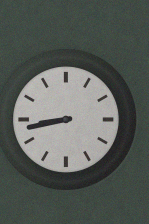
8:43
